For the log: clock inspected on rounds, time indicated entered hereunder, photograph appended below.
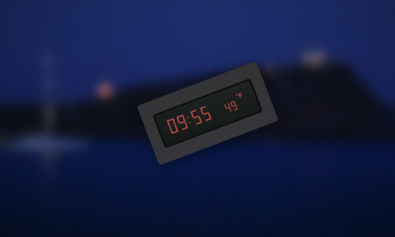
9:55
